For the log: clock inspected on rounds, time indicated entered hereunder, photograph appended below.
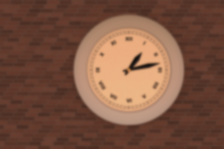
1:13
